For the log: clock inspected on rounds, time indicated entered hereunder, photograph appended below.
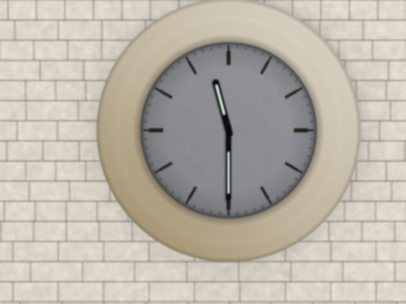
11:30
